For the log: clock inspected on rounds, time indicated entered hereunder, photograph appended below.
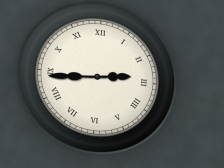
2:44
